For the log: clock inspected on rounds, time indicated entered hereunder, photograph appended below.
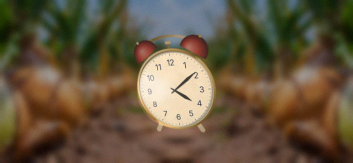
4:09
